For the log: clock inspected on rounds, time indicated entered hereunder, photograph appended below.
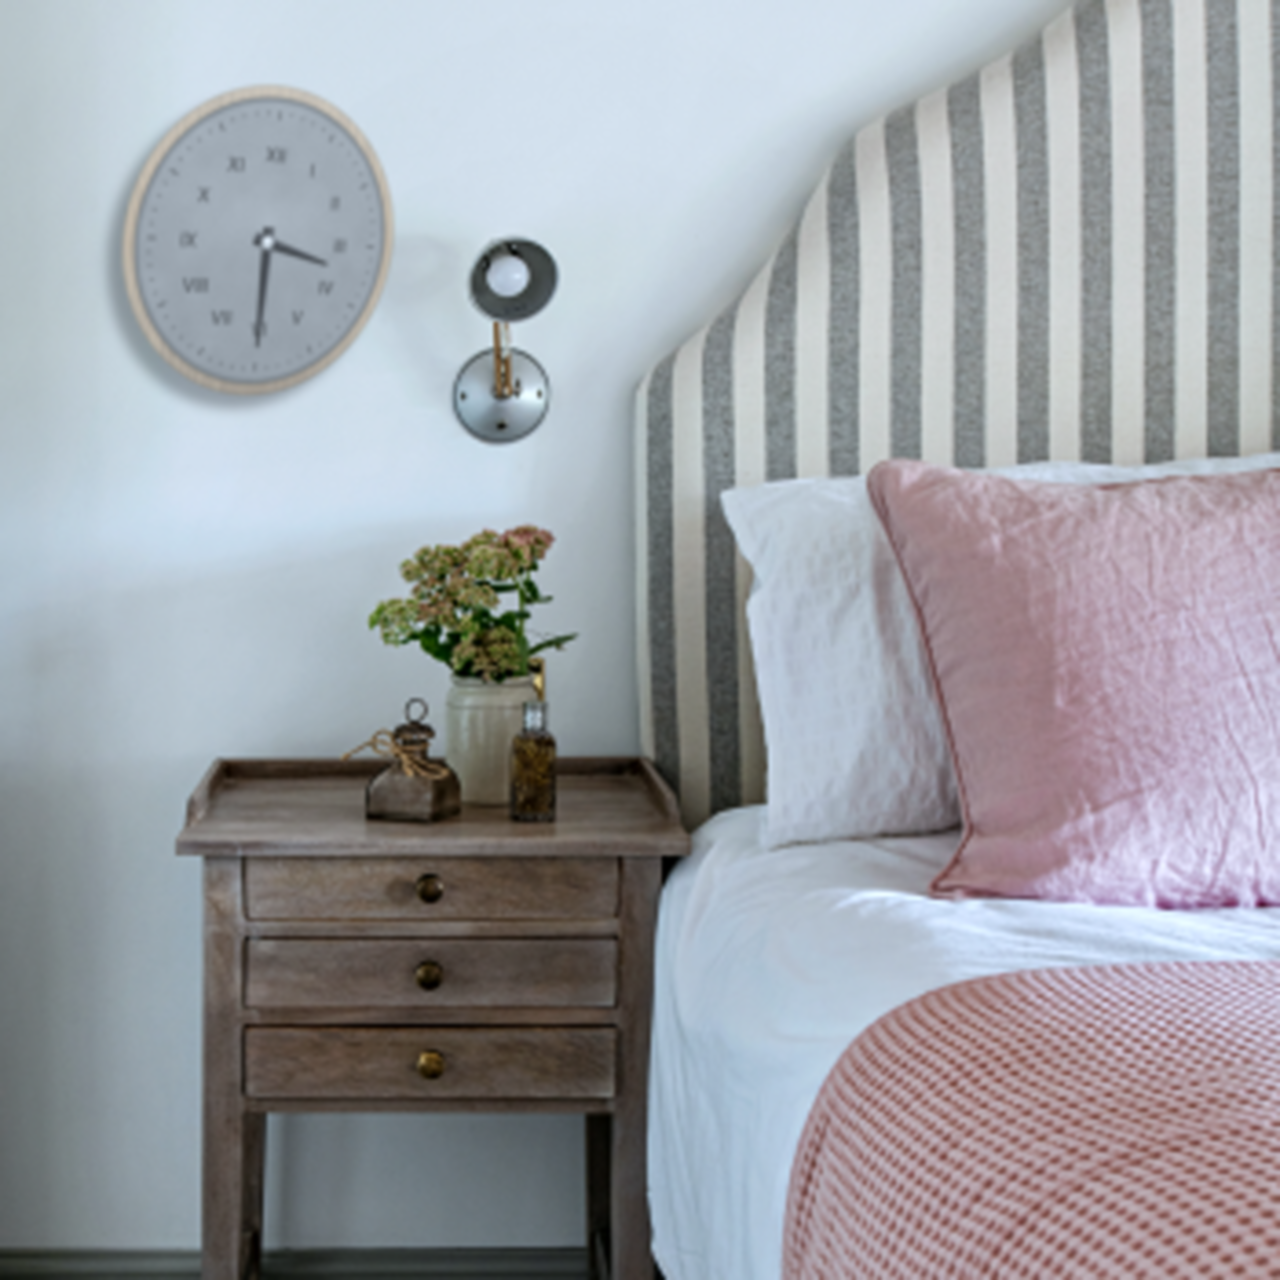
3:30
